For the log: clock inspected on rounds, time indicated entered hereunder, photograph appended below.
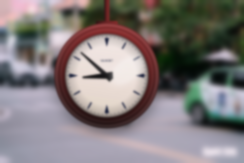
8:52
